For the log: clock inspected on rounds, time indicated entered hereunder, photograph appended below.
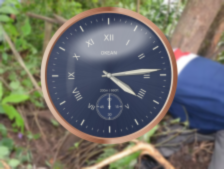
4:14
